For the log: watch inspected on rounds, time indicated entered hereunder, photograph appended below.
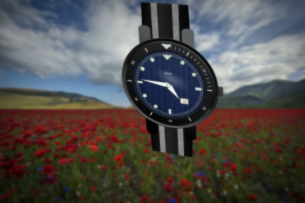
4:46
